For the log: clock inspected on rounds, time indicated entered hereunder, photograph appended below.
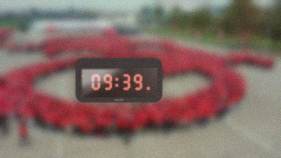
9:39
